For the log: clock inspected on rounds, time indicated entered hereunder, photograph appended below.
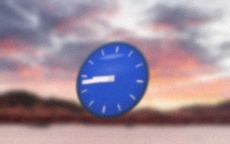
8:43
